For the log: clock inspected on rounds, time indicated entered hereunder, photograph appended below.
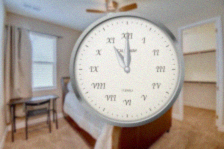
11:00
